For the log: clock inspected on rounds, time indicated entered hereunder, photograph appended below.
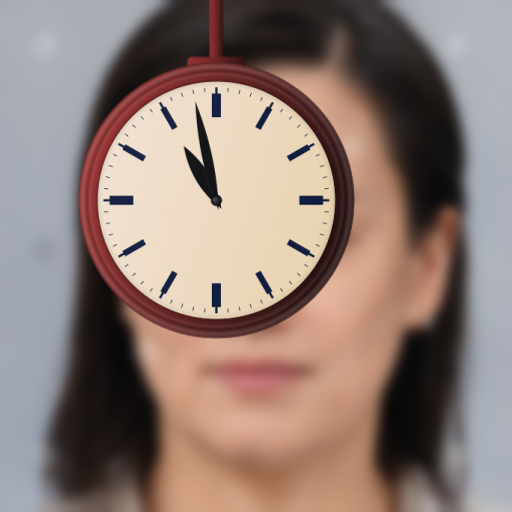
10:58
